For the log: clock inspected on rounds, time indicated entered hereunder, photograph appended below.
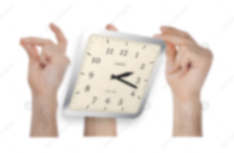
2:18
